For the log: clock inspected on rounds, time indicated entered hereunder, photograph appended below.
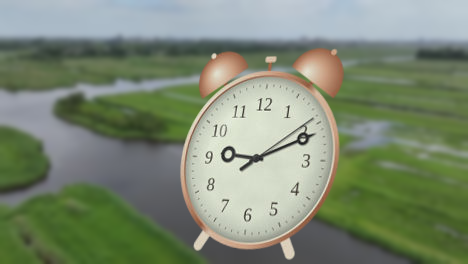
9:11:09
